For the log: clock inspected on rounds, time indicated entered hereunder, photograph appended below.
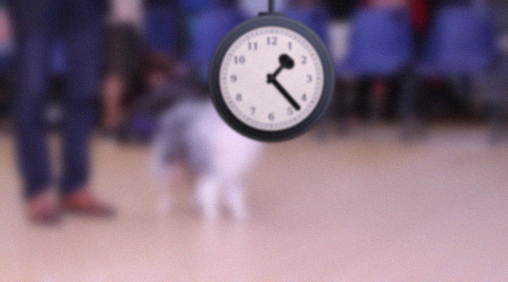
1:23
